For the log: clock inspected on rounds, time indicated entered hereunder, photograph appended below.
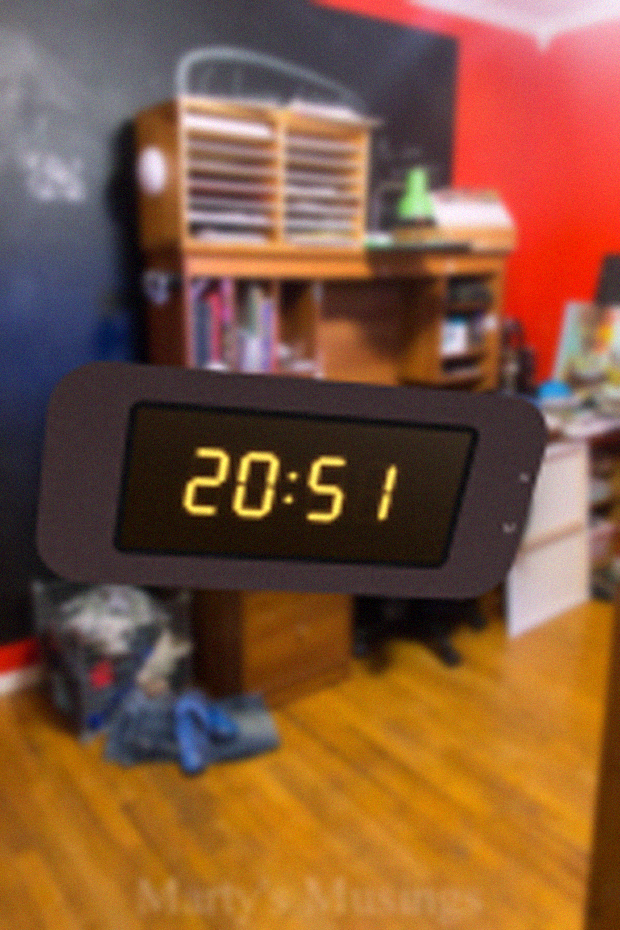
20:51
